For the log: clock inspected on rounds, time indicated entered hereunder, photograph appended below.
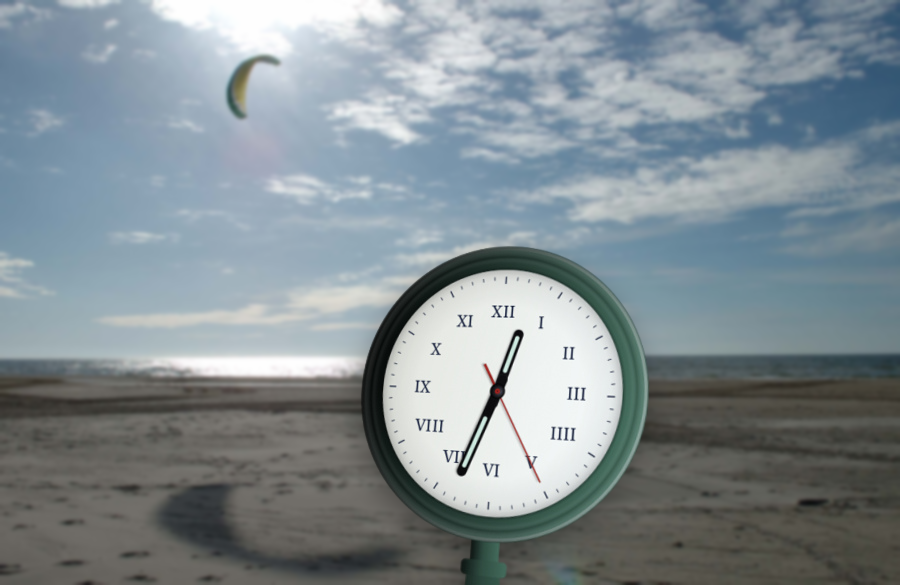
12:33:25
